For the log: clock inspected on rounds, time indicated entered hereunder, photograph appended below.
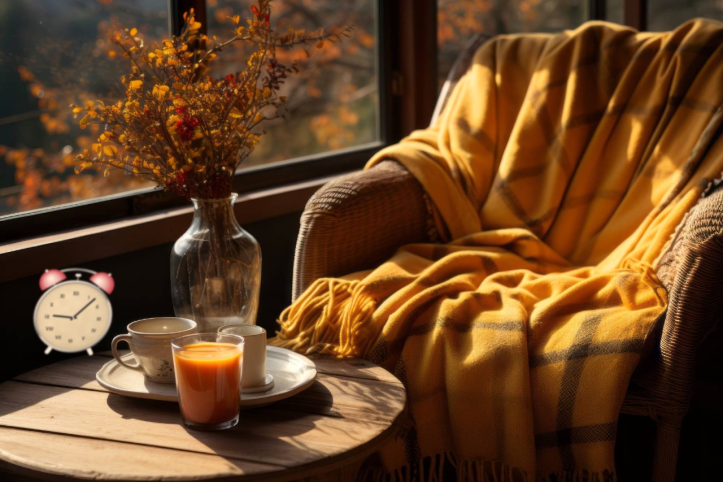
9:07
